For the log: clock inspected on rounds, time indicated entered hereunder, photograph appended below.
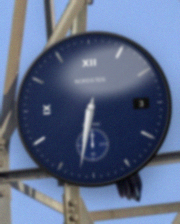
6:32
